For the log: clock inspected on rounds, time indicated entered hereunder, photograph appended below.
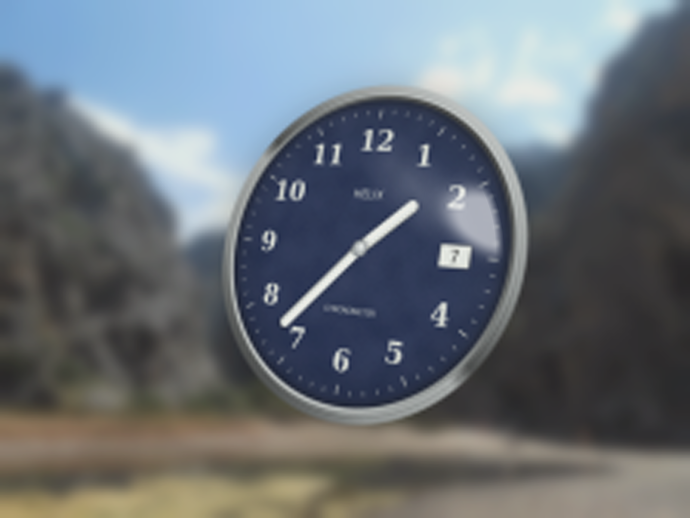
1:37
